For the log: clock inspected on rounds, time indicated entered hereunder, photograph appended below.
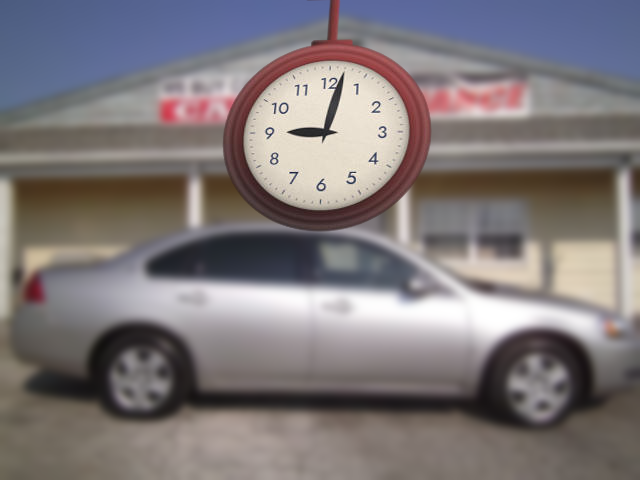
9:02
